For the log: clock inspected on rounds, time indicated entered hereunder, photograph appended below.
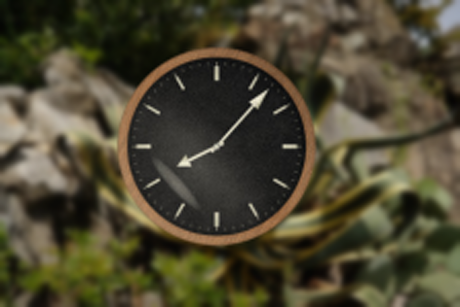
8:07
